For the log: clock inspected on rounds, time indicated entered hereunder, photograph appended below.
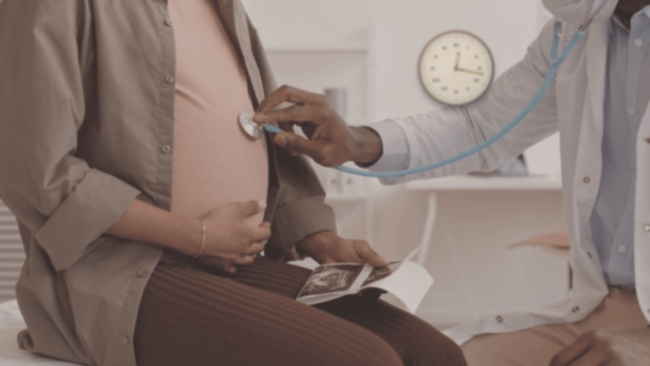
12:17
